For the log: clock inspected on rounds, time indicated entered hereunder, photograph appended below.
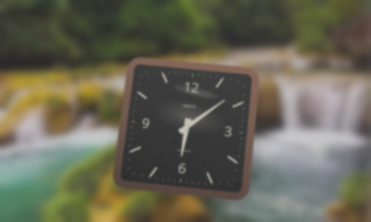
6:08
